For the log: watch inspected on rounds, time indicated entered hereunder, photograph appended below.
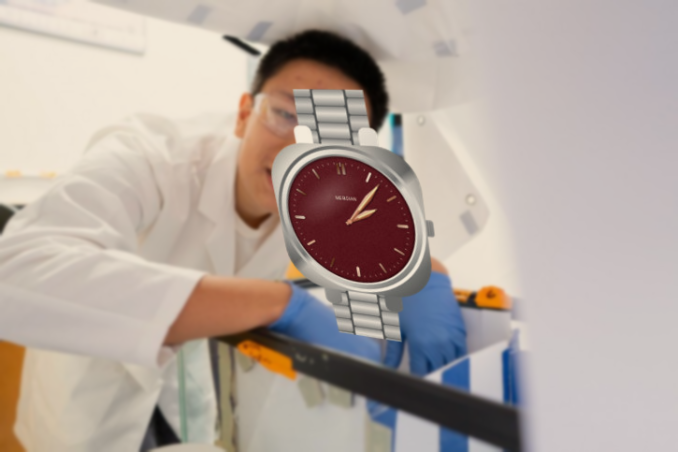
2:07
